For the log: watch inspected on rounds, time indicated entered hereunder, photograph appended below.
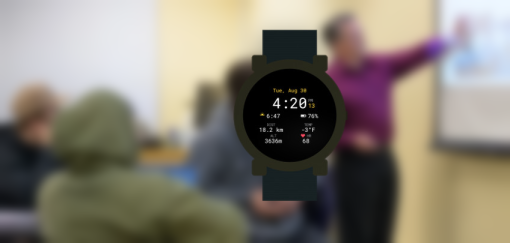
4:20
